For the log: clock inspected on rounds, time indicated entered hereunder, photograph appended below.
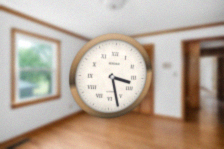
3:27
